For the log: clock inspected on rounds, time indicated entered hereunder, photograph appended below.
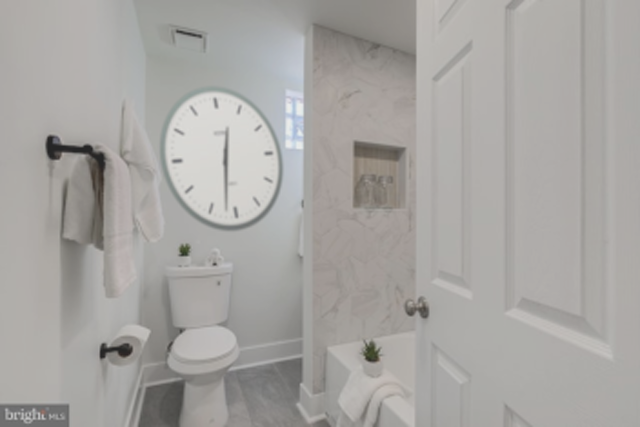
12:32
